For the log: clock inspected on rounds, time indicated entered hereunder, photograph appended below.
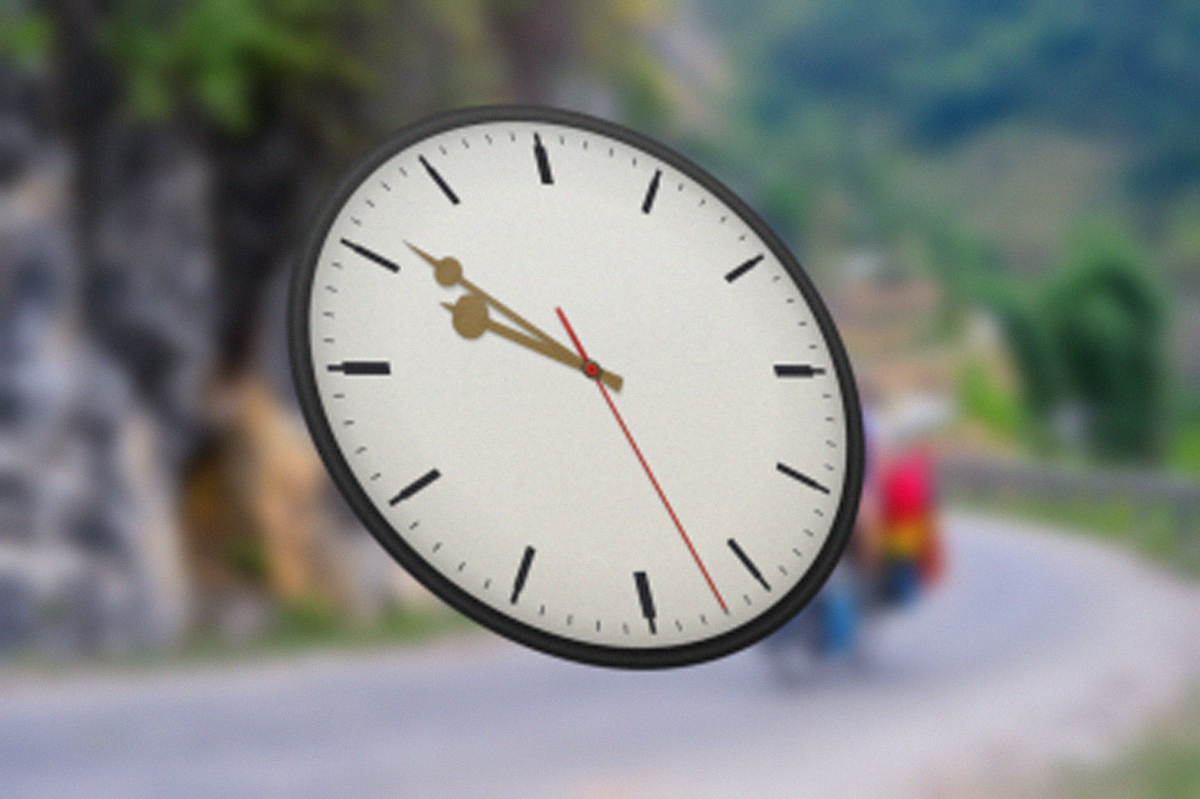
9:51:27
